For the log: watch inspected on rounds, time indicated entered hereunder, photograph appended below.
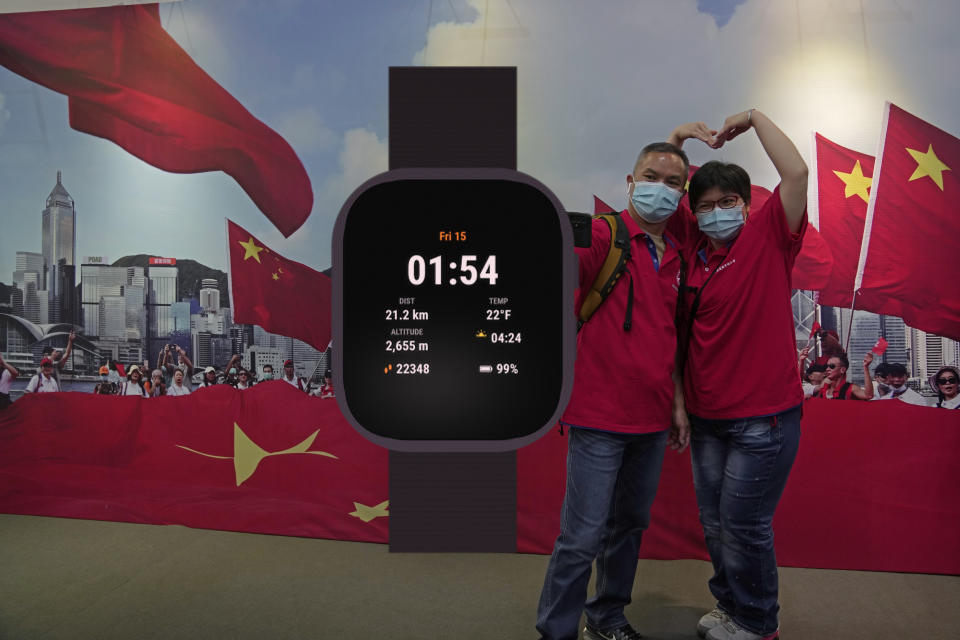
1:54
